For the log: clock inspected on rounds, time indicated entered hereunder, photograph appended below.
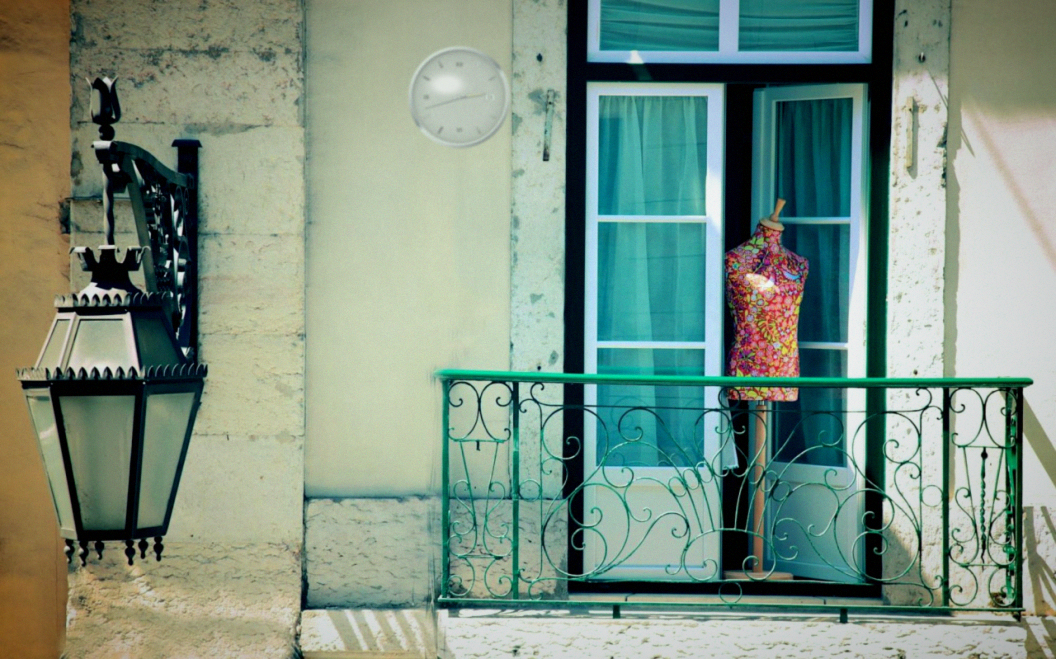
2:42
